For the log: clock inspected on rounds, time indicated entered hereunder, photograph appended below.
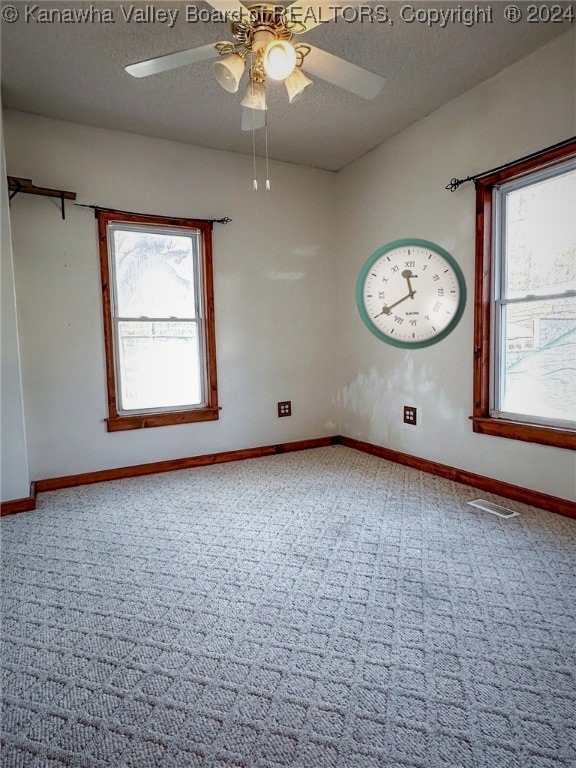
11:40
